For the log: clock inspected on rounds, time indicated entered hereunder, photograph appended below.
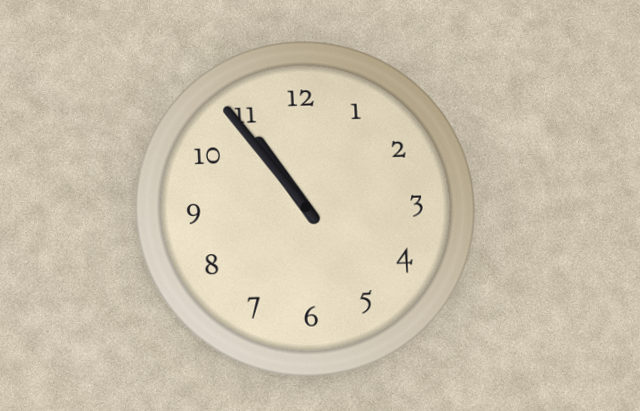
10:54
